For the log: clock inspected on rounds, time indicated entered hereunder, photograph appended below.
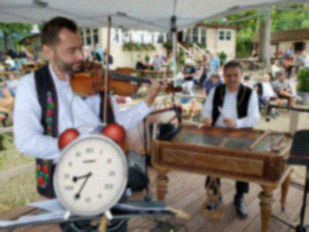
8:35
